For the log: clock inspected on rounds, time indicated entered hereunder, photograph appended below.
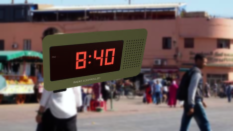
8:40
